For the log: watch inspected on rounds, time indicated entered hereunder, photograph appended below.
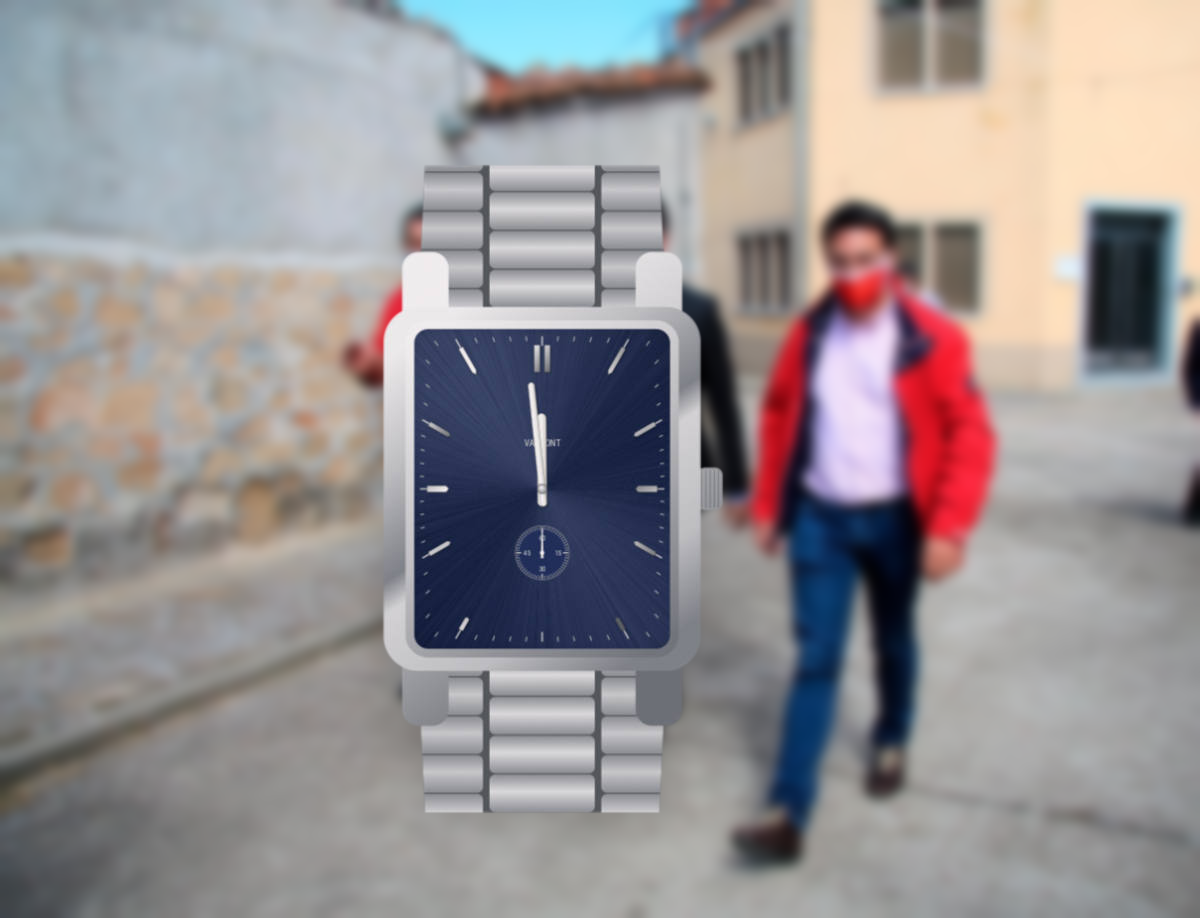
11:59
